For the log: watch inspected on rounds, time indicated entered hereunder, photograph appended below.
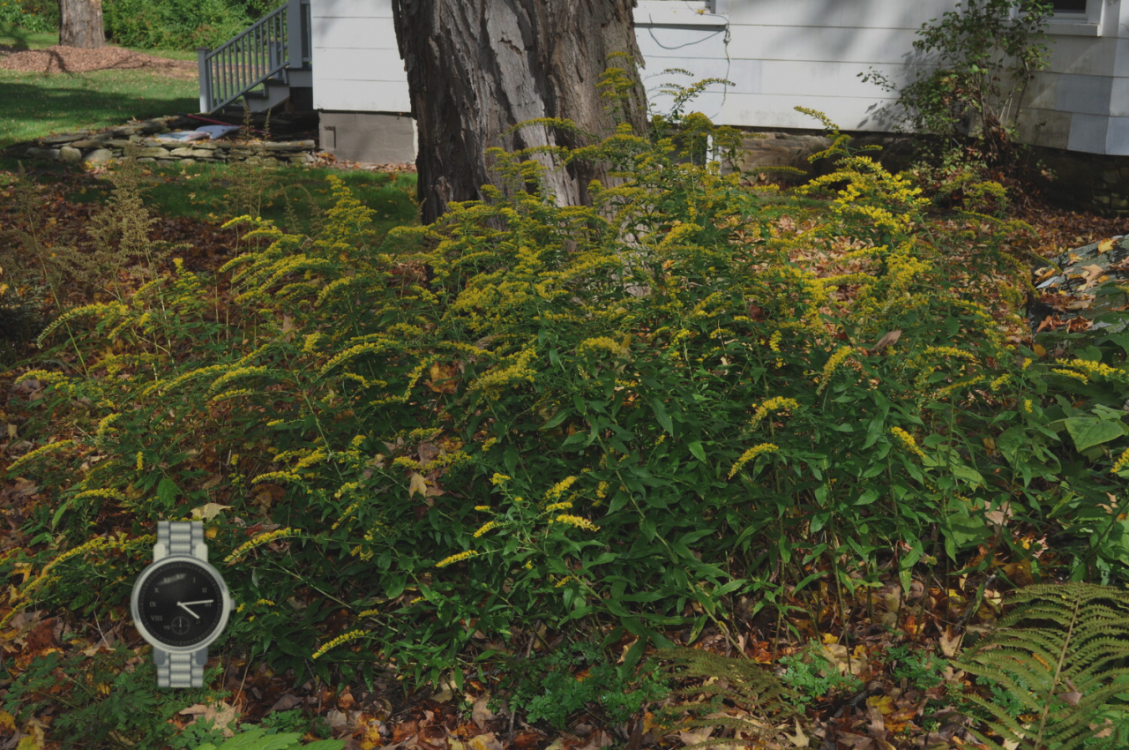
4:14
